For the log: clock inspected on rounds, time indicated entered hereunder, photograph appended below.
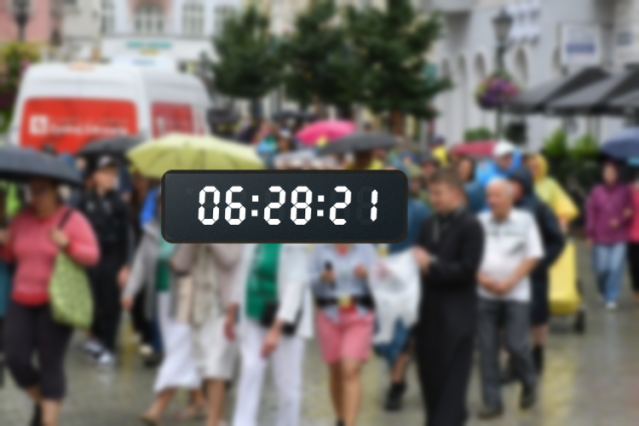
6:28:21
